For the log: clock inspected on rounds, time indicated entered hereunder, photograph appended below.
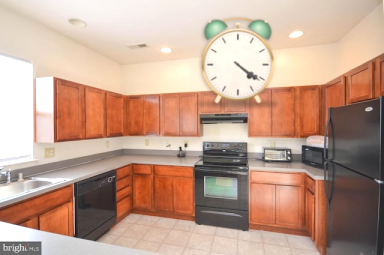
4:21
